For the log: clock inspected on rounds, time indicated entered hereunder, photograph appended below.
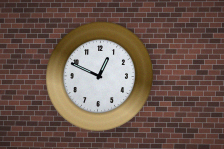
12:49
